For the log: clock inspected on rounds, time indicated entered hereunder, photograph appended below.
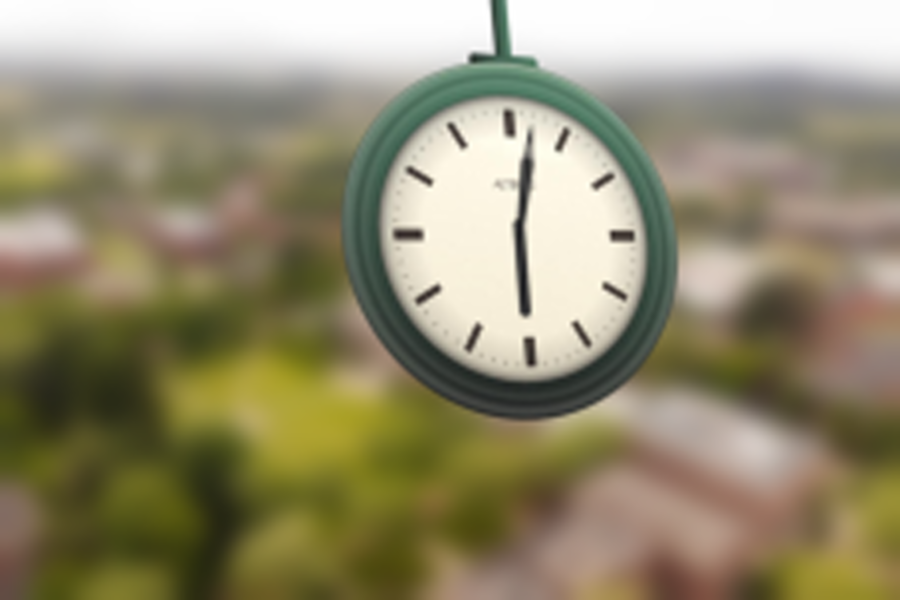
6:02
